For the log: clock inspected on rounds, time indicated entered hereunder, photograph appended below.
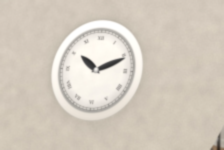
10:11
